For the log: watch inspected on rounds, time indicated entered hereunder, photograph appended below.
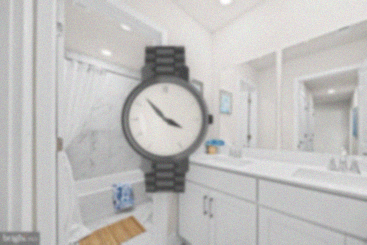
3:53
